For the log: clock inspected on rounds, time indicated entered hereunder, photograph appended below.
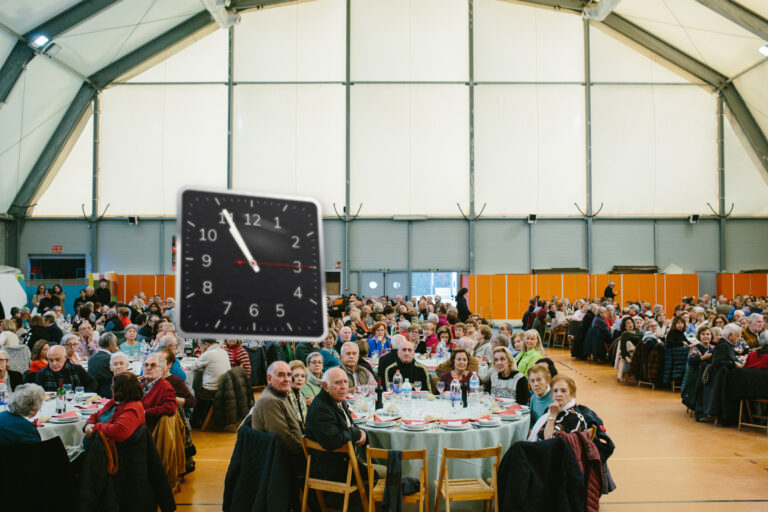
10:55:15
